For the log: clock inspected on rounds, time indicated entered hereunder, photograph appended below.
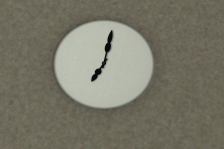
7:02
